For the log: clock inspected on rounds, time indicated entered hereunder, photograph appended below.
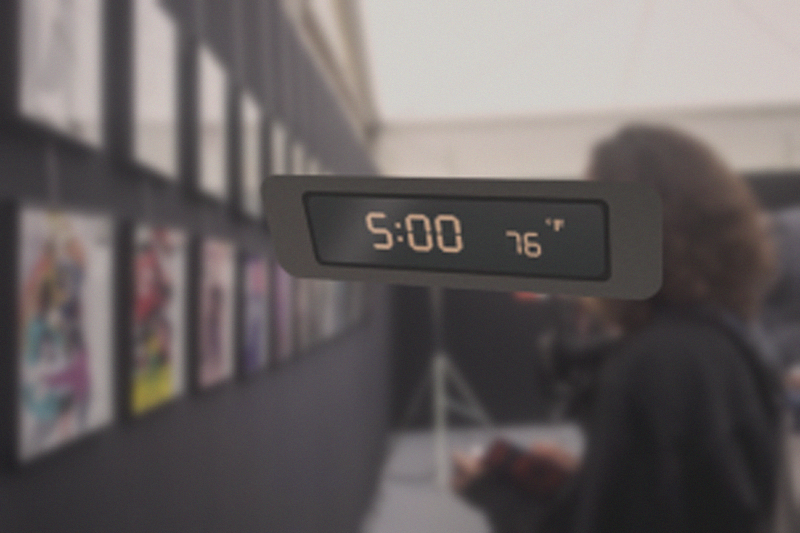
5:00
